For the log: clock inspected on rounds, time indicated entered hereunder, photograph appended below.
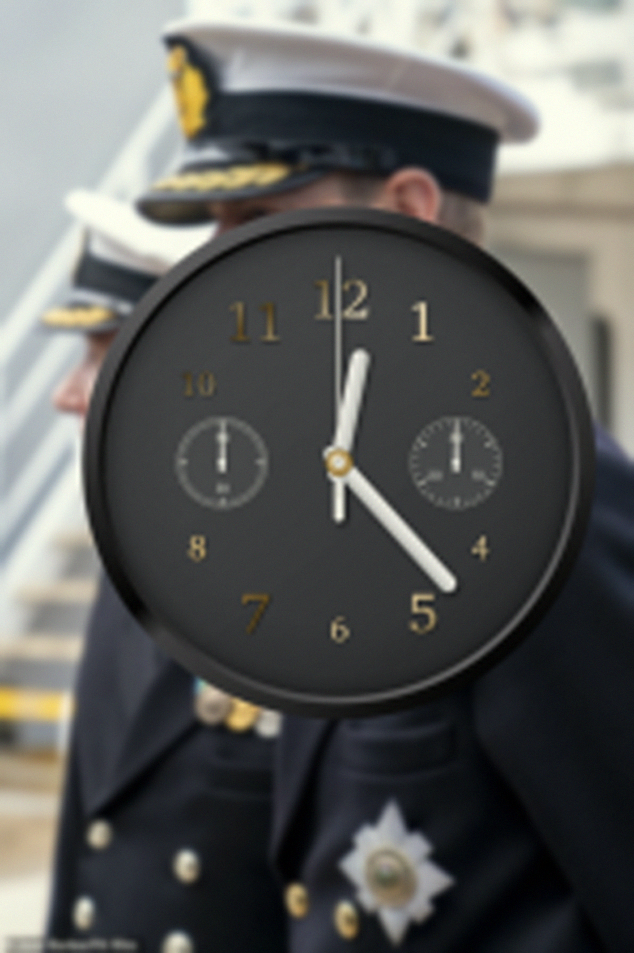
12:23
